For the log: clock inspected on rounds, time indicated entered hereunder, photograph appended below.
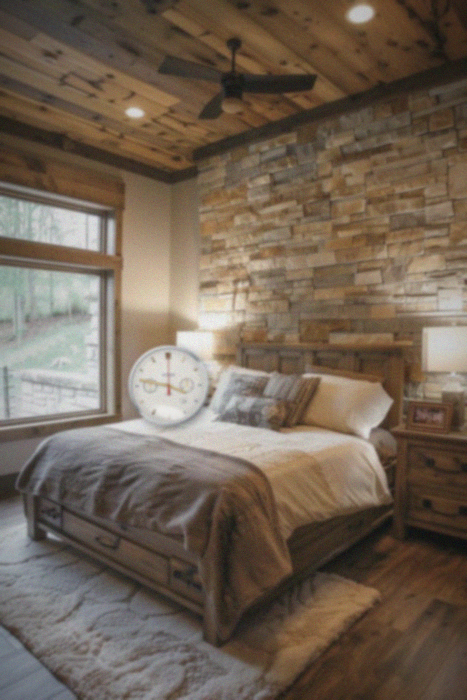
3:47
